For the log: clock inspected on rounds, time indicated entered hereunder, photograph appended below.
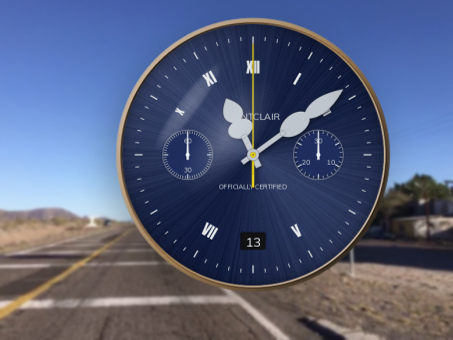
11:09
